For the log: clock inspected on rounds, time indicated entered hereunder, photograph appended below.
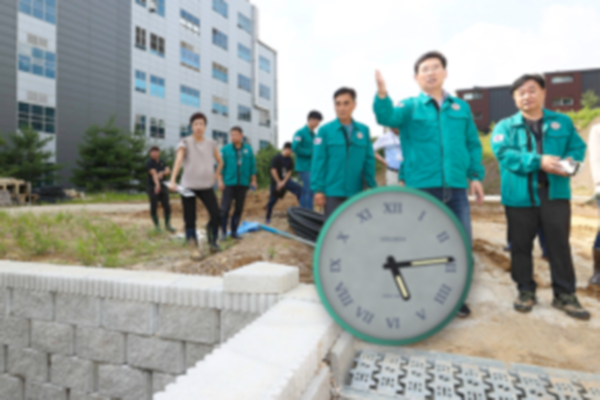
5:14
